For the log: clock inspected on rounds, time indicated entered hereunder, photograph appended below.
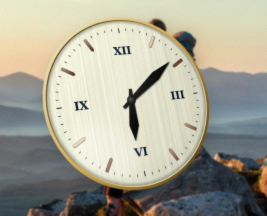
6:09
